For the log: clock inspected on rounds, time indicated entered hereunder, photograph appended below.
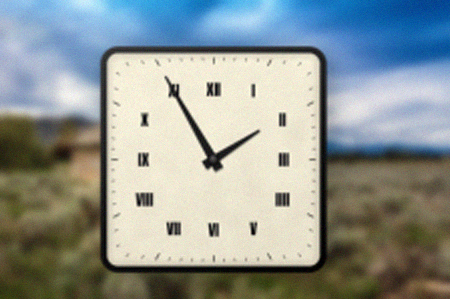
1:55
